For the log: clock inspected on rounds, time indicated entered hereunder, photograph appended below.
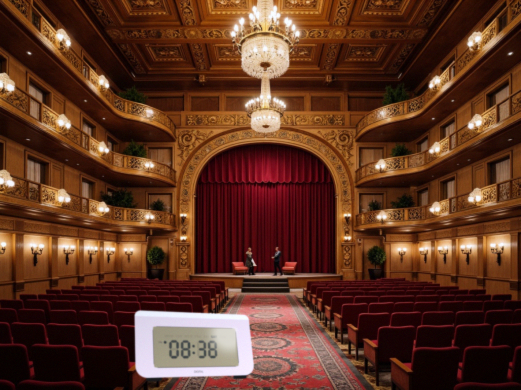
8:38
